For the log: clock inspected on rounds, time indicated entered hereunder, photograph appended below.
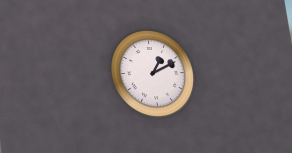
1:11
